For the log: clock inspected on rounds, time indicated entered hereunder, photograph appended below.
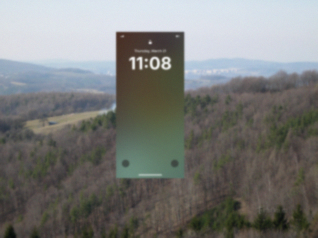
11:08
